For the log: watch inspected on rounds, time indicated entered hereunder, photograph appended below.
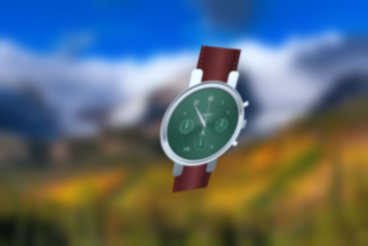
10:54
